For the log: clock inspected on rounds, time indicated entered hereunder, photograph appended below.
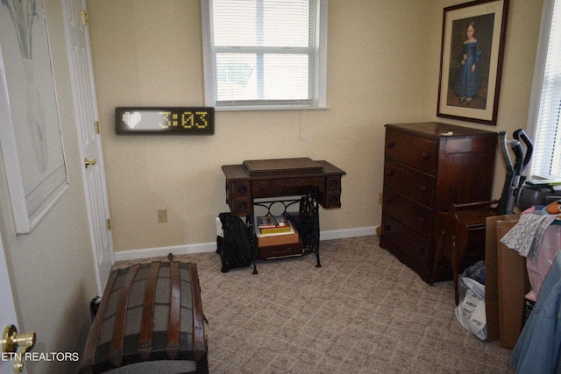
3:03
